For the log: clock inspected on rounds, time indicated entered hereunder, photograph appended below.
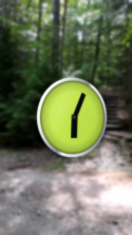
6:04
